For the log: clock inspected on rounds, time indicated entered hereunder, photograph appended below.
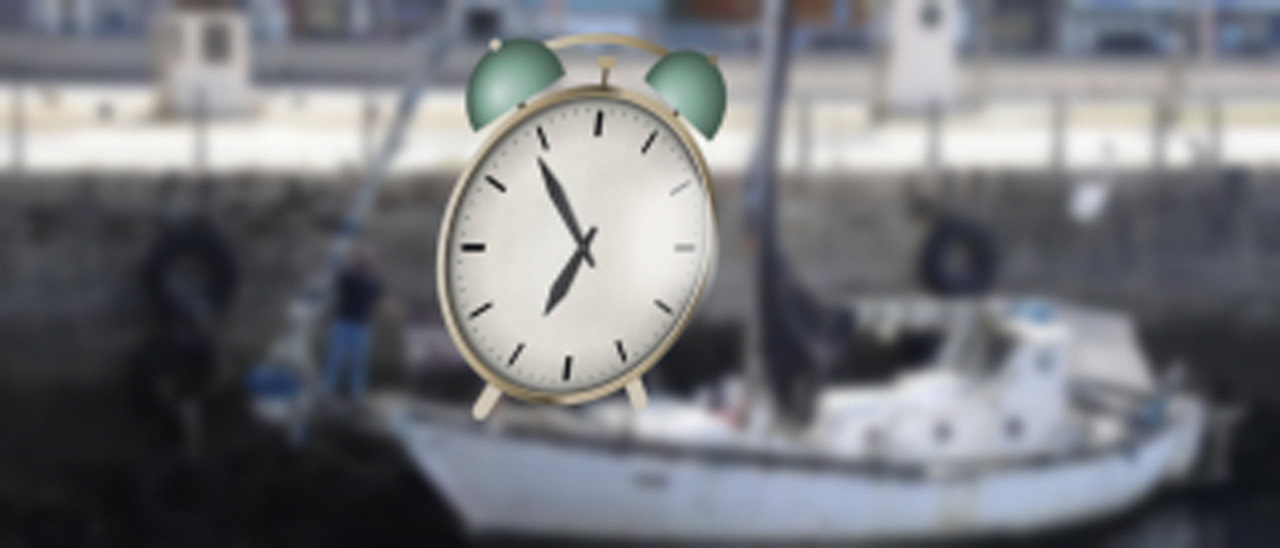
6:54
